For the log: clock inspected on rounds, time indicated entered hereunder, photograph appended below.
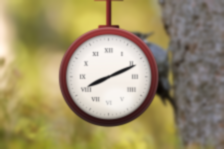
8:11
